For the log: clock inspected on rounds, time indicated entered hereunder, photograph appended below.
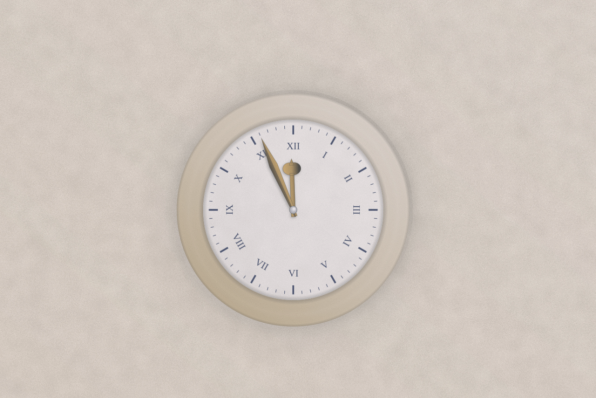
11:56
